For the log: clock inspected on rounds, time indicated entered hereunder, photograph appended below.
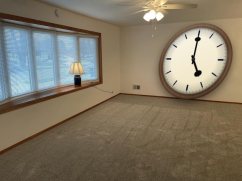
5:00
